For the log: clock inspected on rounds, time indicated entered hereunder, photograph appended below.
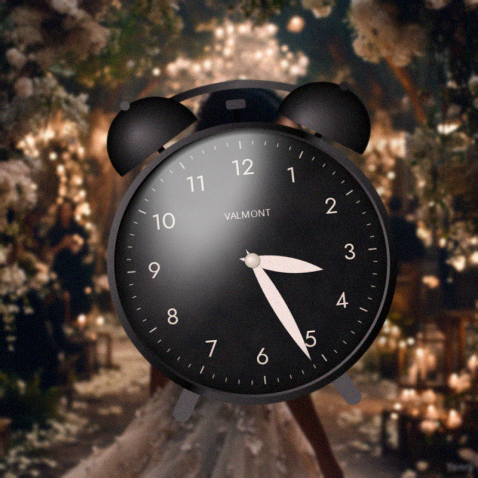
3:26
